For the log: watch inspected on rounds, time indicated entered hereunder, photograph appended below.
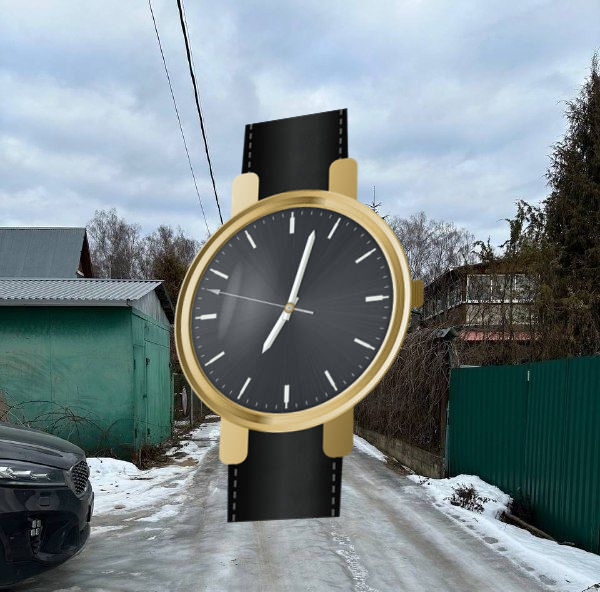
7:02:48
